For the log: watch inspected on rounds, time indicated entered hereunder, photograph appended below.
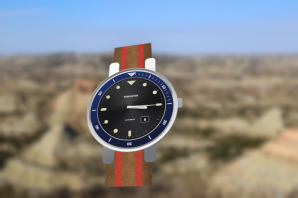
3:15
